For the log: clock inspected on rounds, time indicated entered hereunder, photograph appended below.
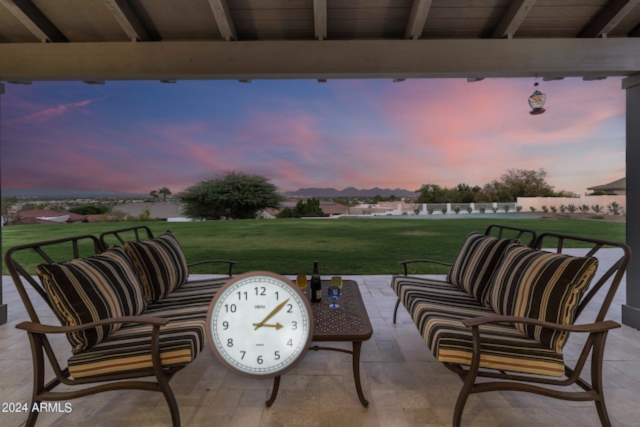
3:08
